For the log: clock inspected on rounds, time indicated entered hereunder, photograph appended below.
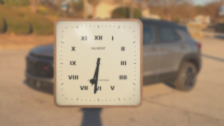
6:31
